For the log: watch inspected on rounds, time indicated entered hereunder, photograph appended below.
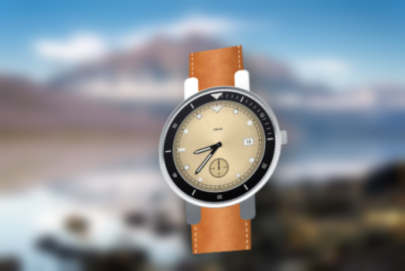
8:37
